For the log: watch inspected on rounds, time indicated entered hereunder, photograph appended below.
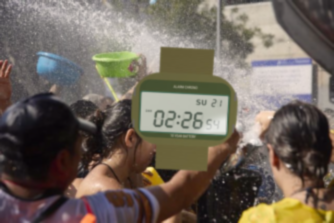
2:26:54
